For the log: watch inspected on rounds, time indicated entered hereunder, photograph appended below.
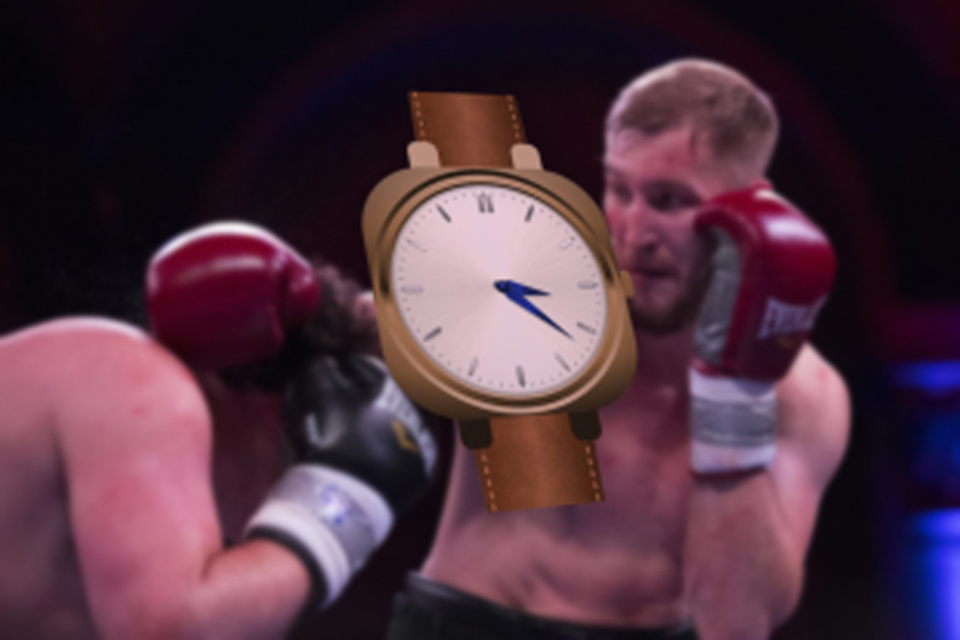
3:22
